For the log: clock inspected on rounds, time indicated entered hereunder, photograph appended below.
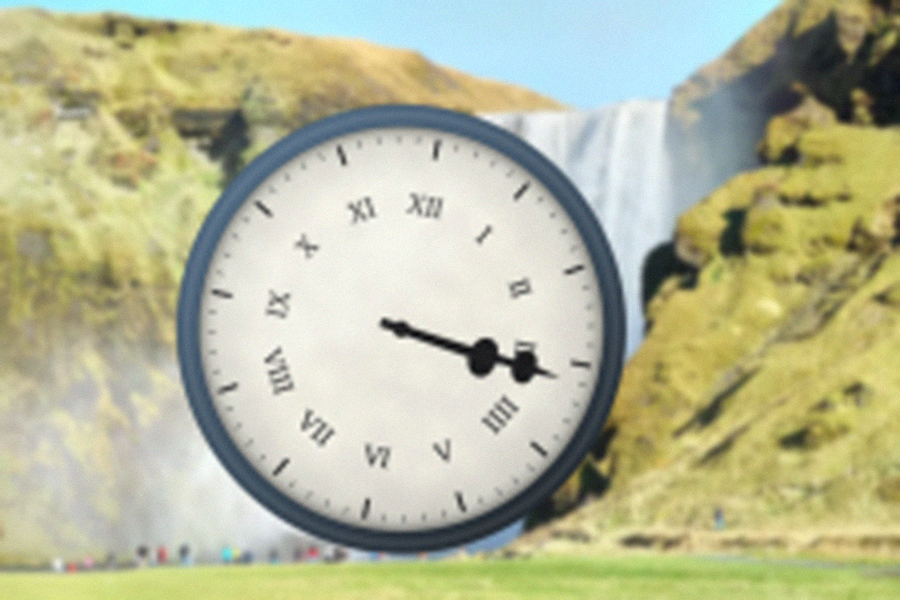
3:16
